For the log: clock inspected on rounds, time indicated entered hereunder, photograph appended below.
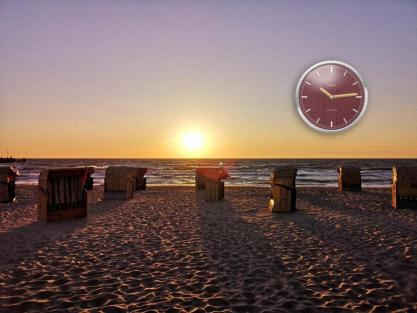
10:14
